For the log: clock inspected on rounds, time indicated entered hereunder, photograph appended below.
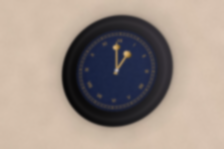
12:59
